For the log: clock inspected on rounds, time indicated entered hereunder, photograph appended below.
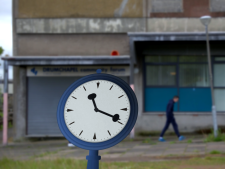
11:19
